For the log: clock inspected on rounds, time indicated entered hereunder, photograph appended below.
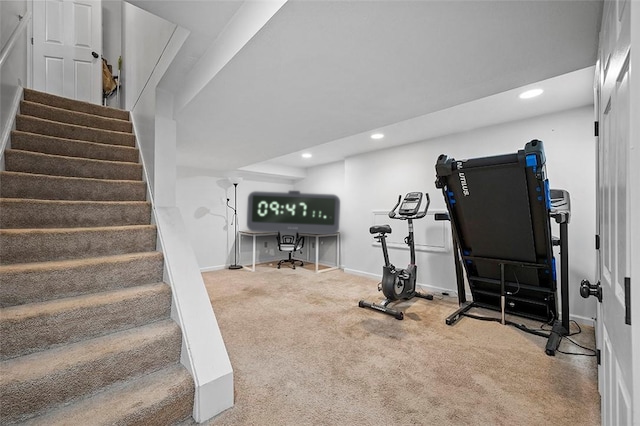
9:47
